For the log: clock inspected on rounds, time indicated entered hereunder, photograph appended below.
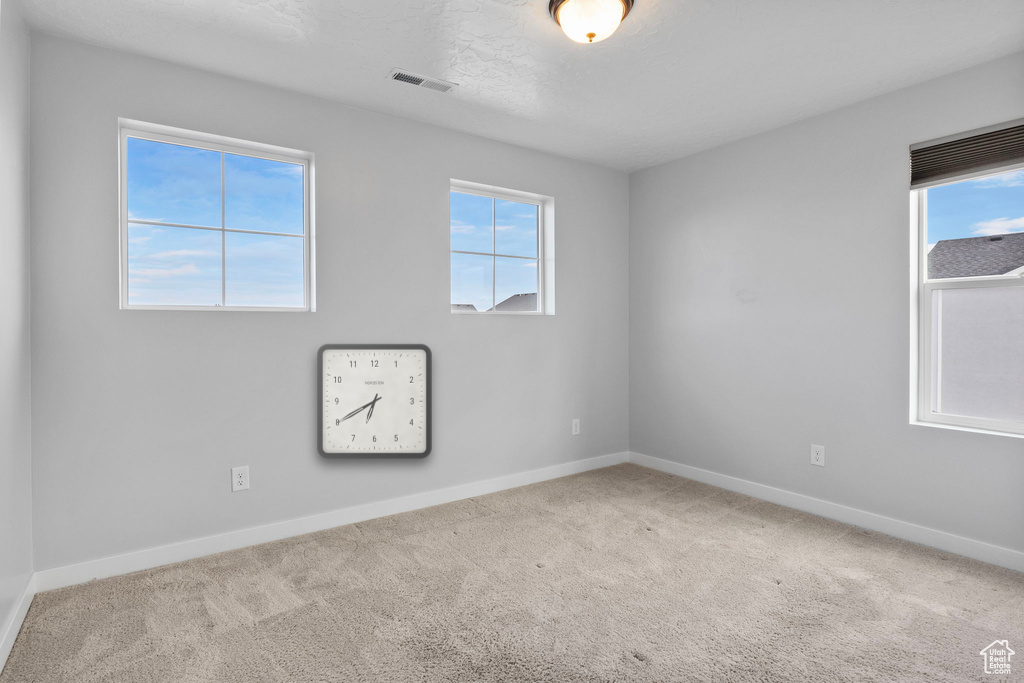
6:40
